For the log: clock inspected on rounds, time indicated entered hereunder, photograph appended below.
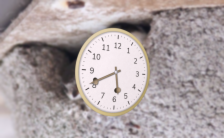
5:41
